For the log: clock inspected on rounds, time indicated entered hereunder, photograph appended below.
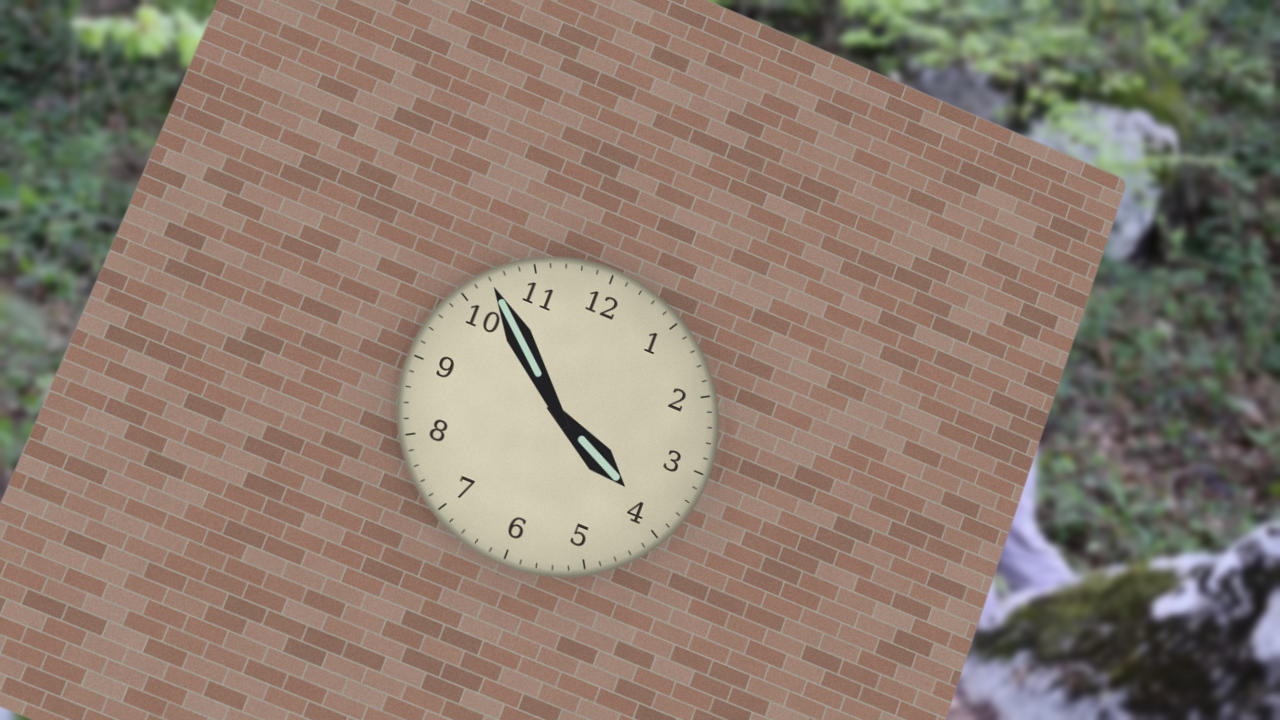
3:52
